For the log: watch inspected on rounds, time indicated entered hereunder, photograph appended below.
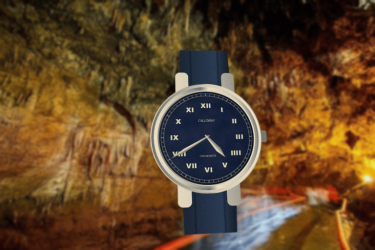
4:40
